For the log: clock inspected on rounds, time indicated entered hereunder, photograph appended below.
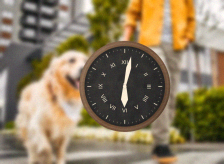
6:02
